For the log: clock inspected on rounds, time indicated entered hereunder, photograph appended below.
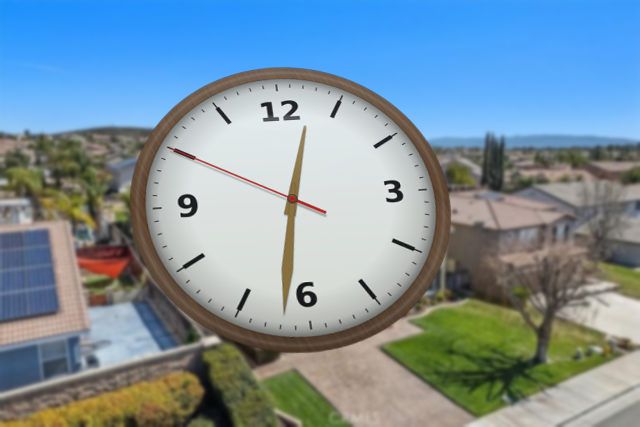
12:31:50
